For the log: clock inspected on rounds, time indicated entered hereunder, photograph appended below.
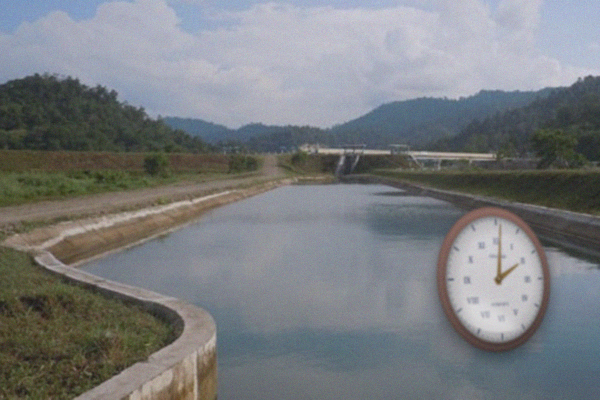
2:01
